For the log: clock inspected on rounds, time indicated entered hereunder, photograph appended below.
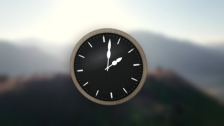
2:02
